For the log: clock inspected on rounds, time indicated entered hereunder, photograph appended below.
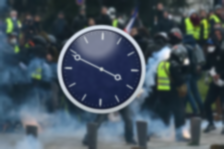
3:49
